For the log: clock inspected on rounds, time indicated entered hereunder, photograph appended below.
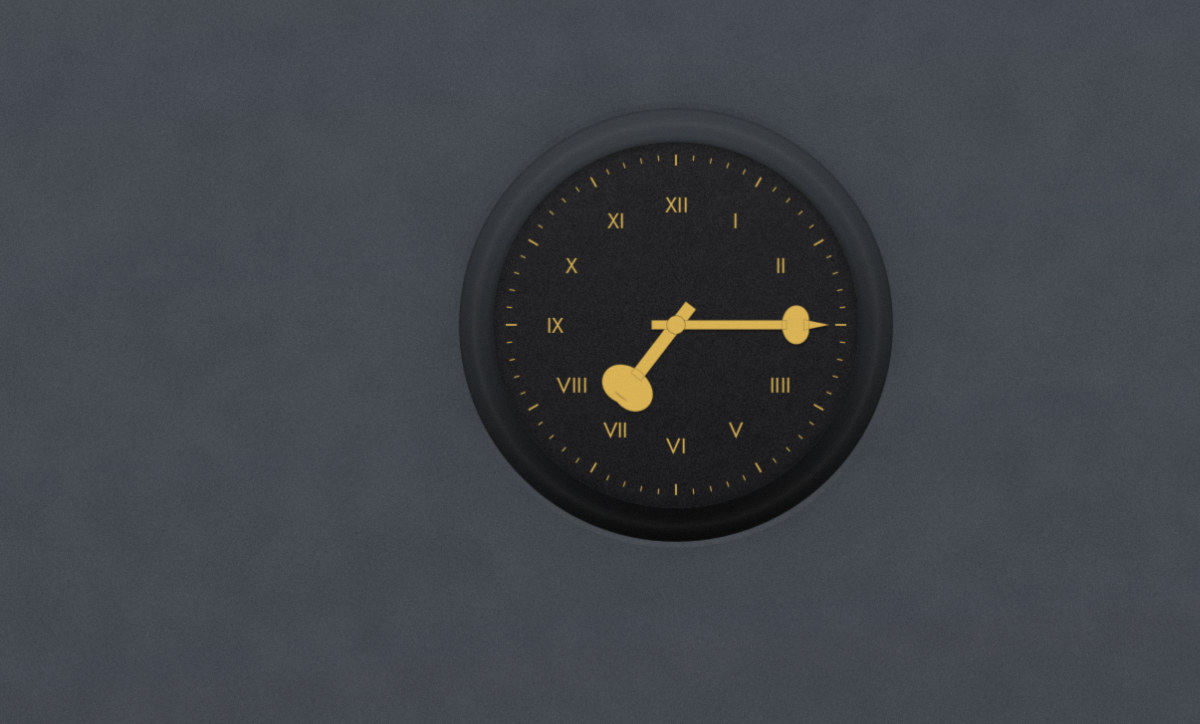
7:15
